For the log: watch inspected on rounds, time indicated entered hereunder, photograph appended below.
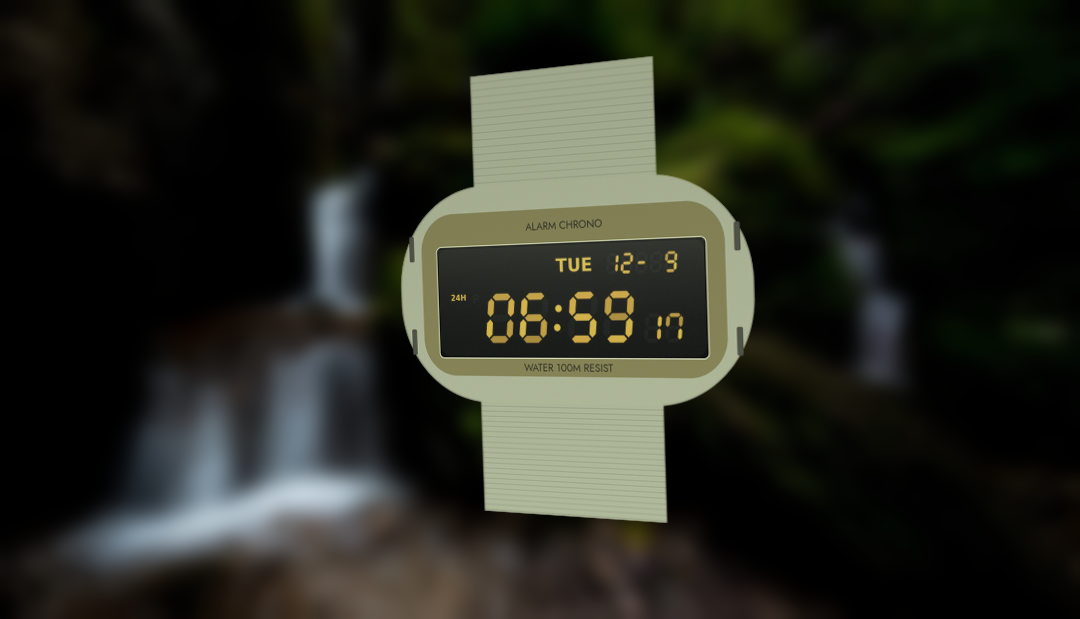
6:59:17
